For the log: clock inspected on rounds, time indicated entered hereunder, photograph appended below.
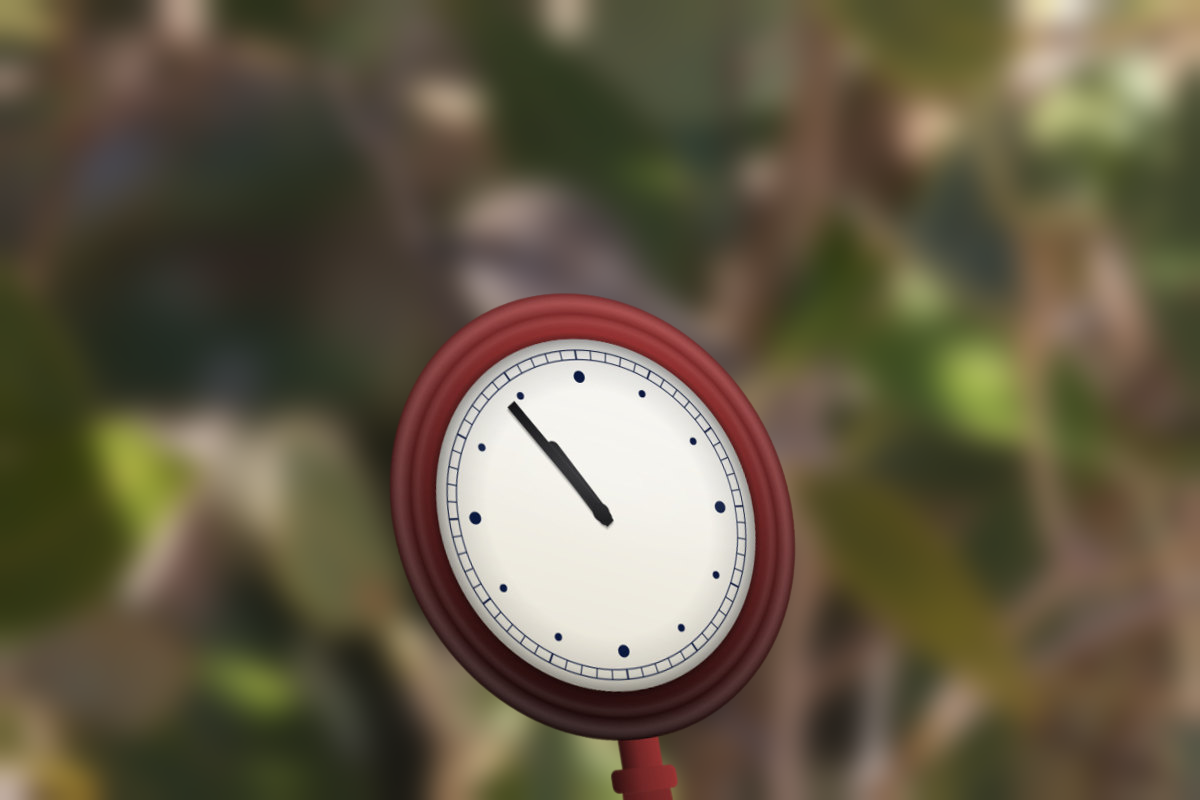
10:54
